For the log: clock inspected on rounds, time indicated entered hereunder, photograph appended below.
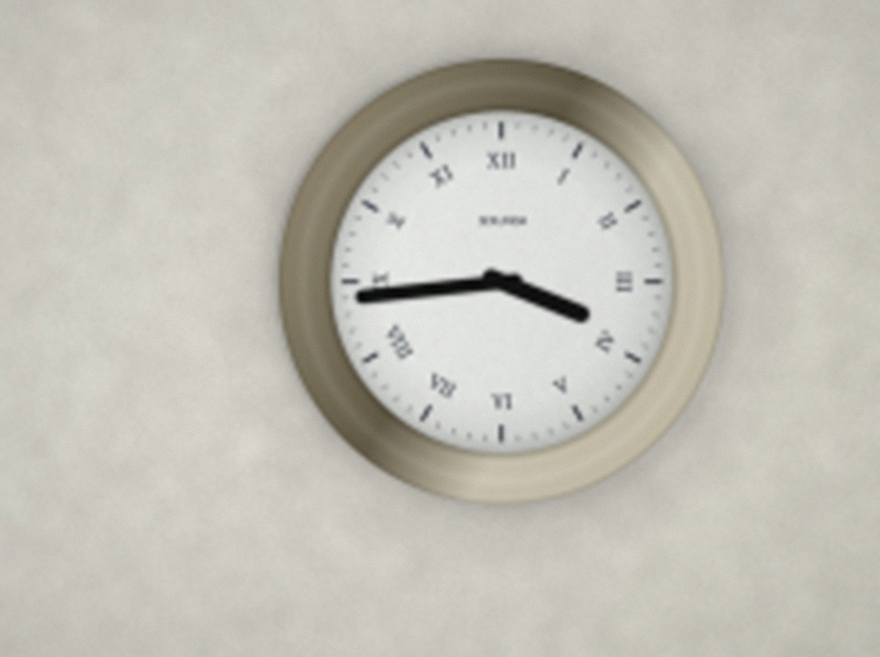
3:44
